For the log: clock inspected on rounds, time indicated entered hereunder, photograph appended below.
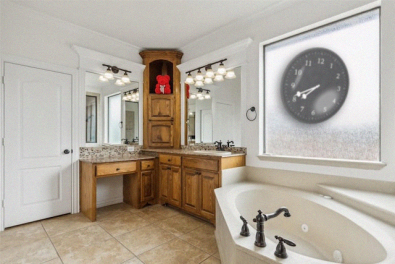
7:41
